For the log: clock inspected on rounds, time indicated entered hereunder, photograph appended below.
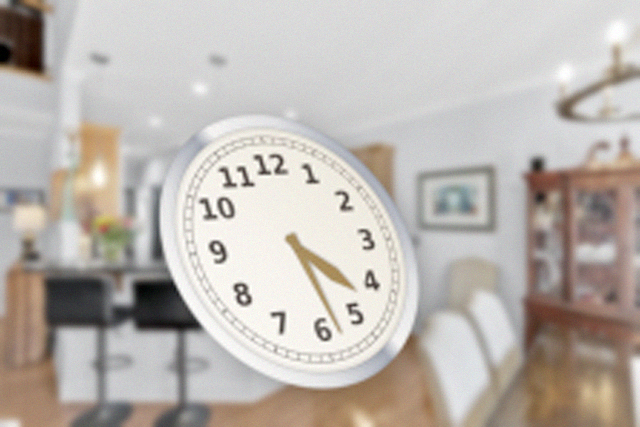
4:28
